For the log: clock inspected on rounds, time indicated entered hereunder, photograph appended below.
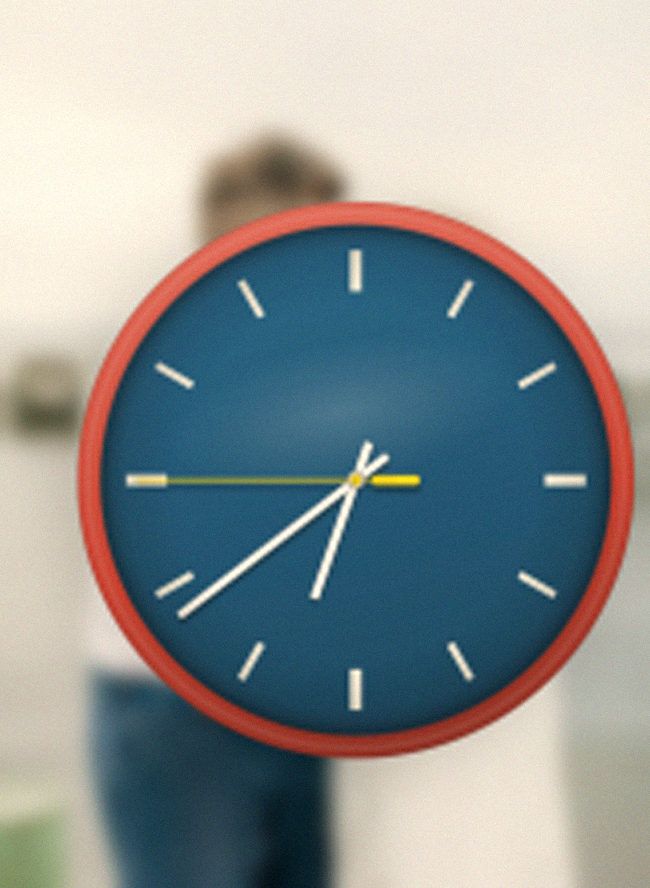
6:38:45
